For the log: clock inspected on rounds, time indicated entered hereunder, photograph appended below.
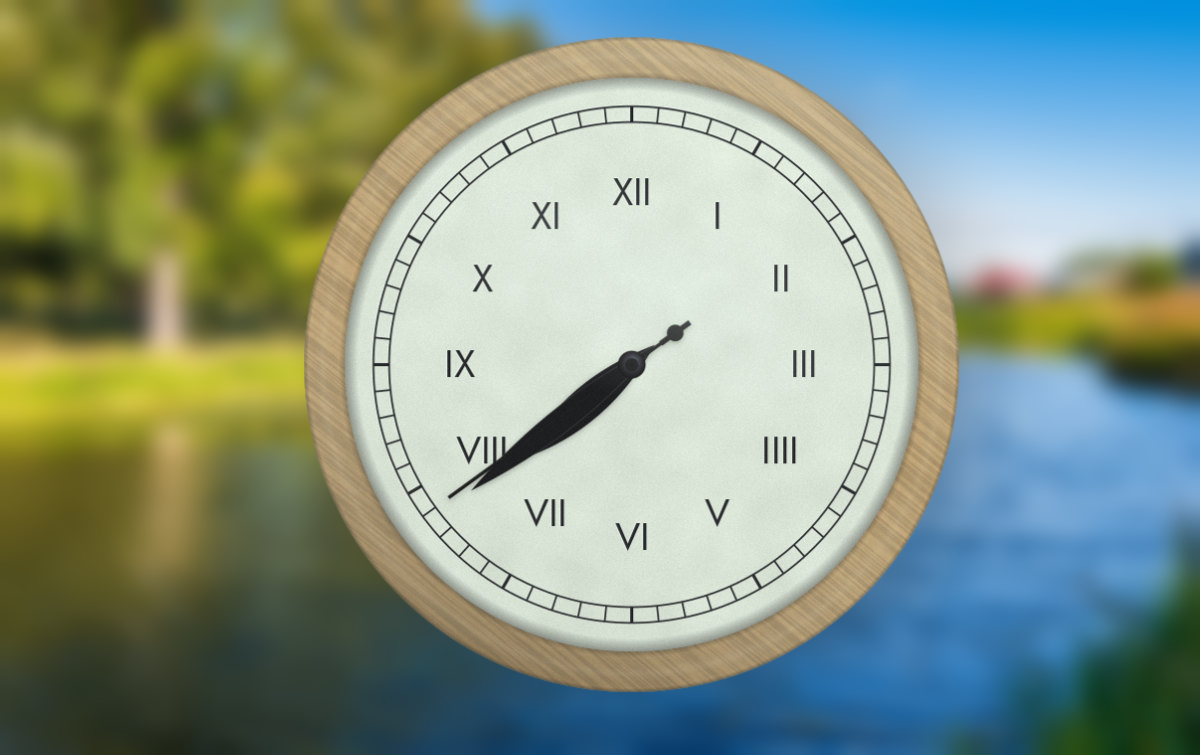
7:38:39
